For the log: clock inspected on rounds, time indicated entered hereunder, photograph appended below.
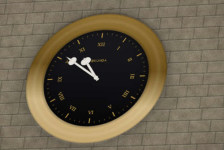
10:51
